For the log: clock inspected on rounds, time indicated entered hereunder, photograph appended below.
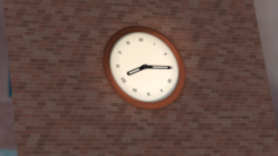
8:15
